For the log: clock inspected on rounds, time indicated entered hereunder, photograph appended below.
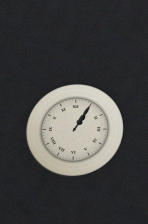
1:05
